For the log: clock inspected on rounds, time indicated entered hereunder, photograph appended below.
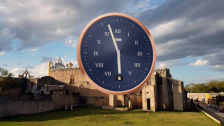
5:57
